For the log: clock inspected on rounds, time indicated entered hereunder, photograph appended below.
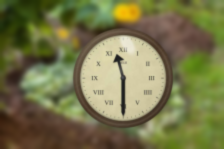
11:30
